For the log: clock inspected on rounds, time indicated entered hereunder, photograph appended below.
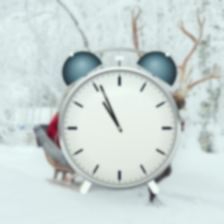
10:56
